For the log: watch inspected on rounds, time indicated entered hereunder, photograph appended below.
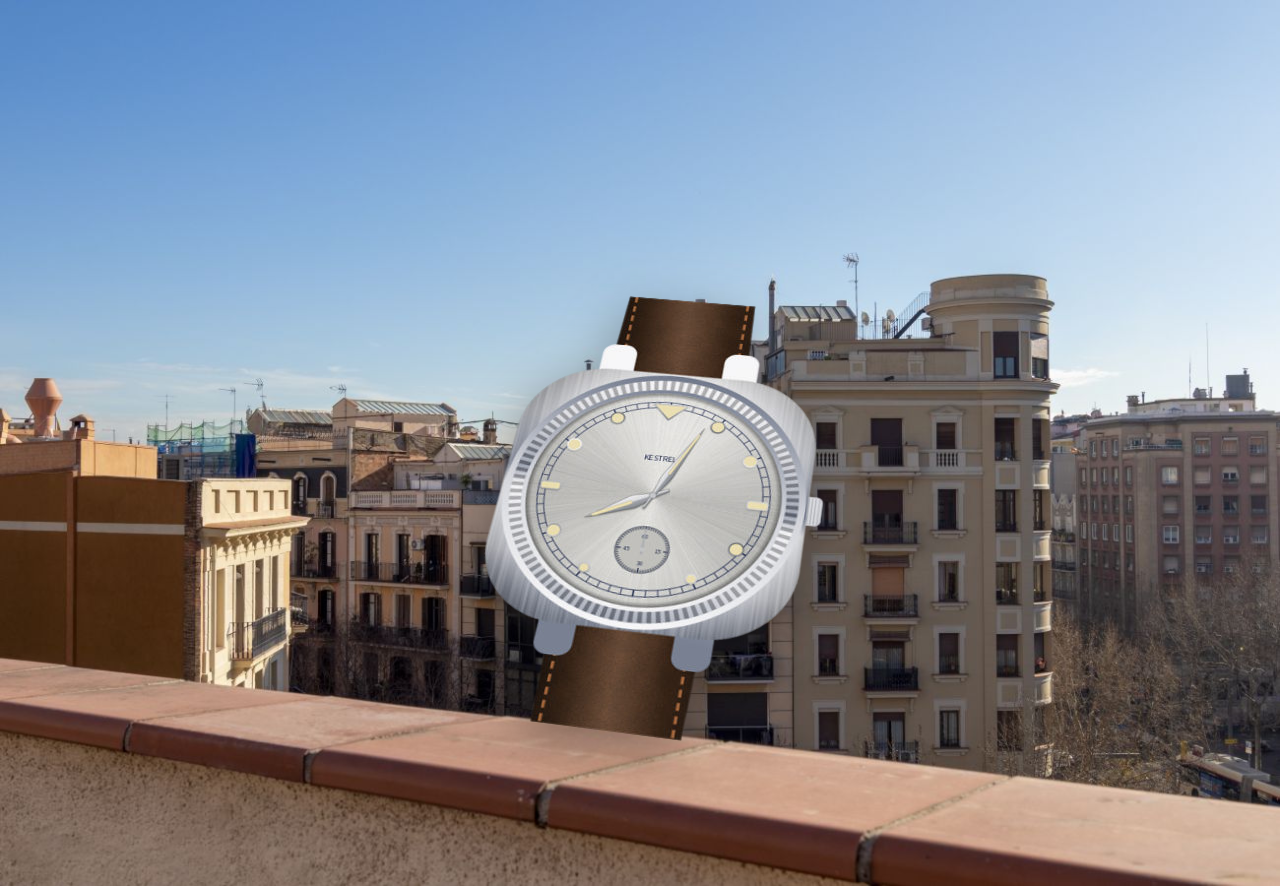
8:04
